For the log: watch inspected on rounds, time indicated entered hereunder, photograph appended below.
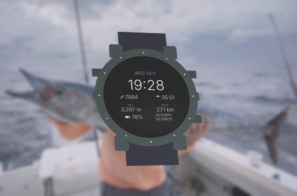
19:28
